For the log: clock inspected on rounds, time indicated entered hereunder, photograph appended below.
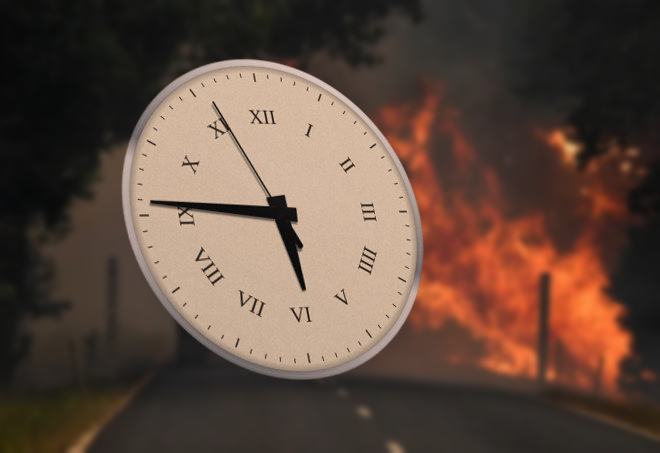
5:45:56
